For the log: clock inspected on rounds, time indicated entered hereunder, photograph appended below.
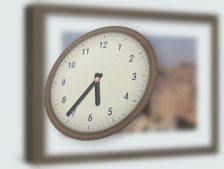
5:36
